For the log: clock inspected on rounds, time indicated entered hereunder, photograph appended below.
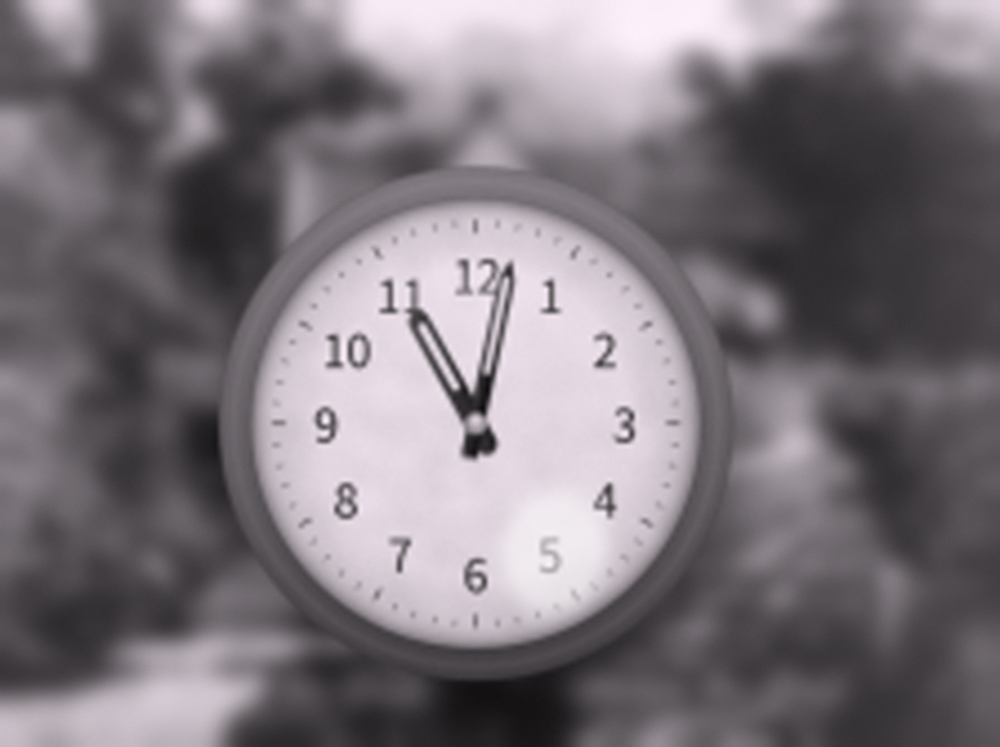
11:02
